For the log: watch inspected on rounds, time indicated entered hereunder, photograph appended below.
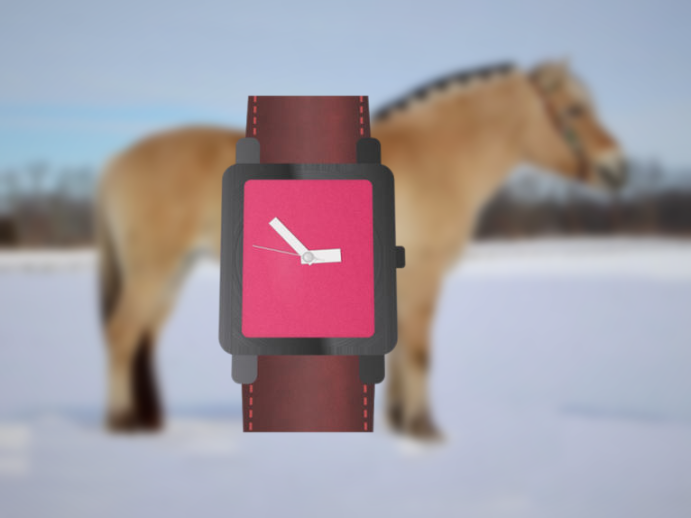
2:52:47
